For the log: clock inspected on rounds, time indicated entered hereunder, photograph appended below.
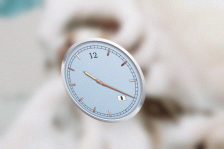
10:20
